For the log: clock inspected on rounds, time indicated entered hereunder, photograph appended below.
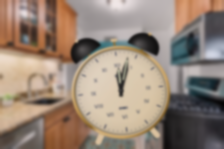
12:03
